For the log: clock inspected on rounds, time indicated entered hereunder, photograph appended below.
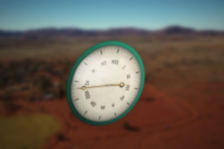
2:43
